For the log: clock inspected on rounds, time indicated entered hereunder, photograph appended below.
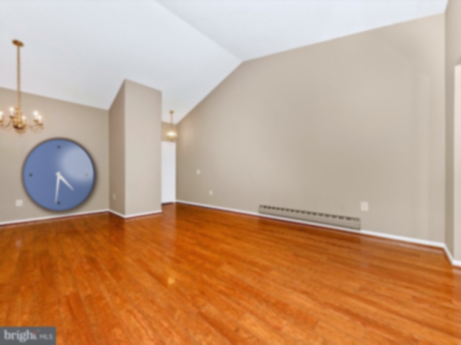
4:31
